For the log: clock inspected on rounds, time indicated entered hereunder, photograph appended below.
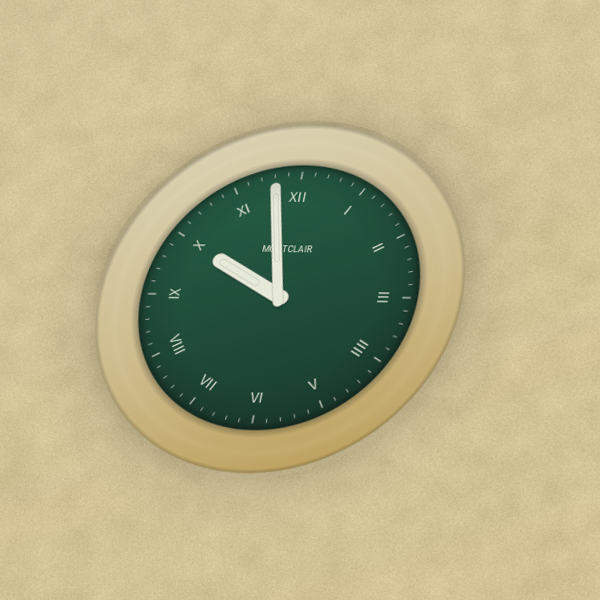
9:58
